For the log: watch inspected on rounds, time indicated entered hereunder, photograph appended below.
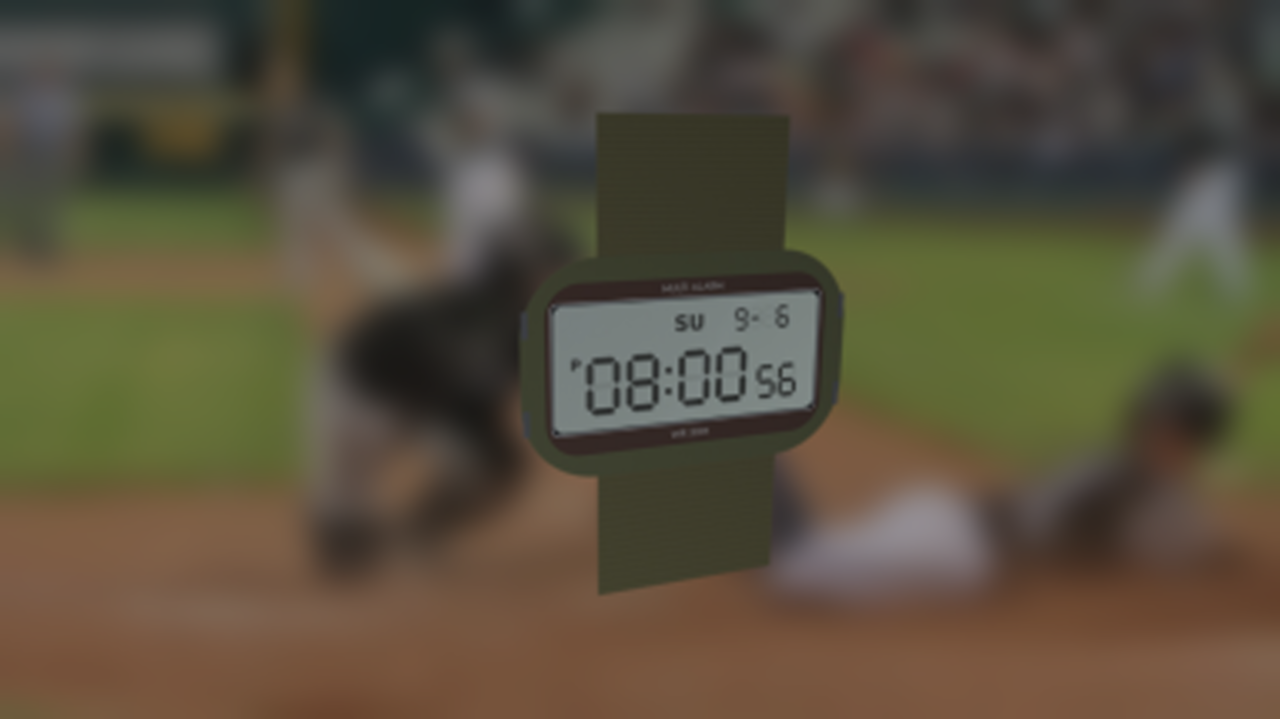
8:00:56
